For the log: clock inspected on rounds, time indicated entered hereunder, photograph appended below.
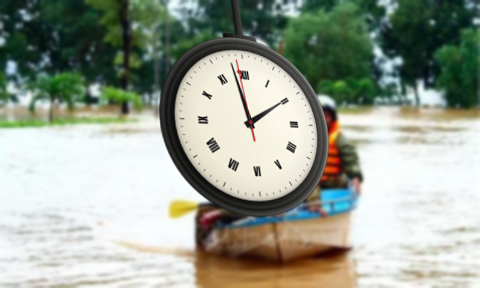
1:57:59
